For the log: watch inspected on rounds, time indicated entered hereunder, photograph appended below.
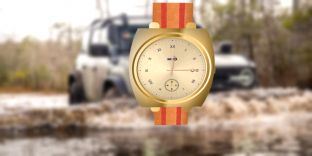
12:15
